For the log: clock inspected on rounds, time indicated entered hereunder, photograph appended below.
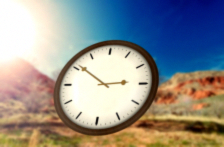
2:51
